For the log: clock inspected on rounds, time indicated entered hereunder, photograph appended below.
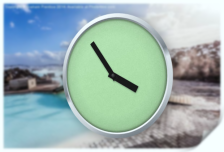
3:54
